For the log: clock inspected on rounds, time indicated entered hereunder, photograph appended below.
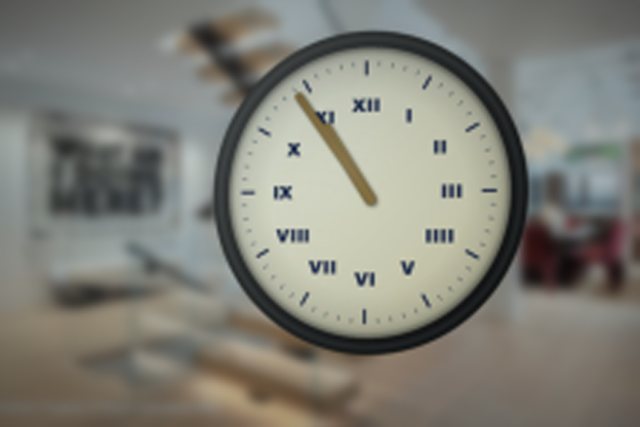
10:54
